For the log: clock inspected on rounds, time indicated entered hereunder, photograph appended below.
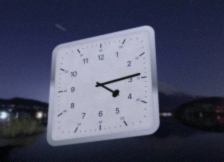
4:14
